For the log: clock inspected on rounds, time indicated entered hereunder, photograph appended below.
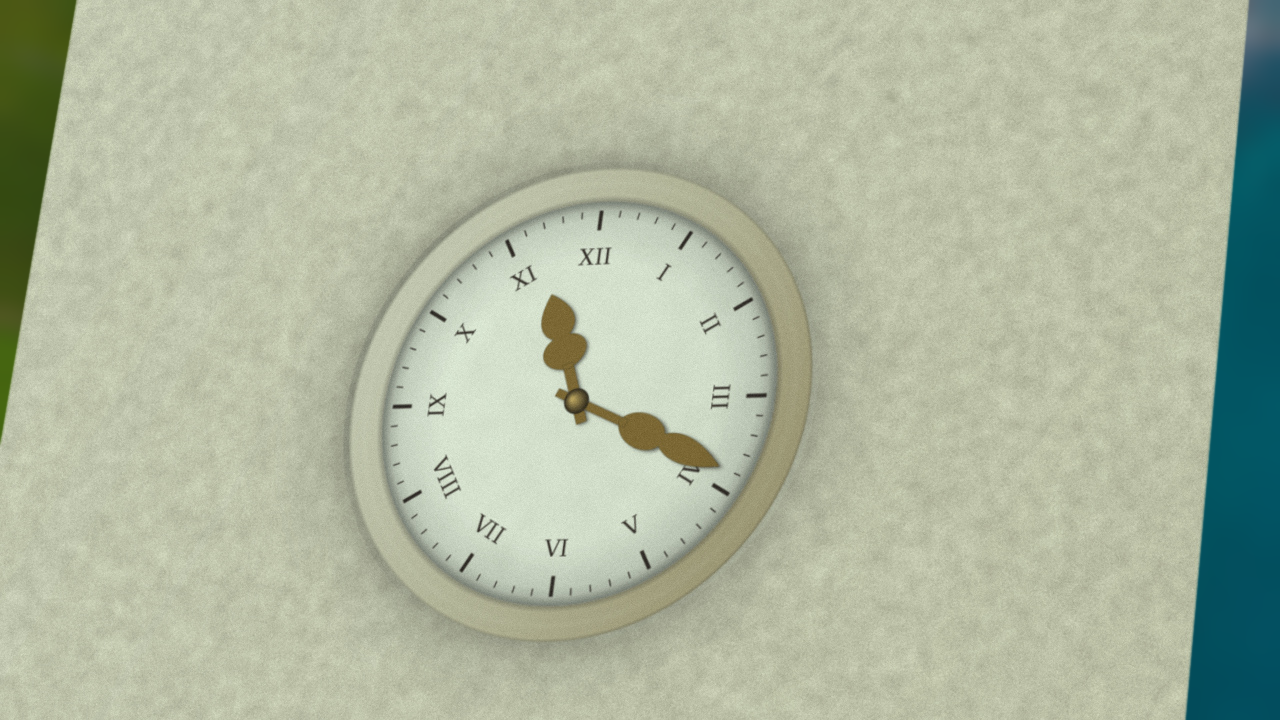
11:19
